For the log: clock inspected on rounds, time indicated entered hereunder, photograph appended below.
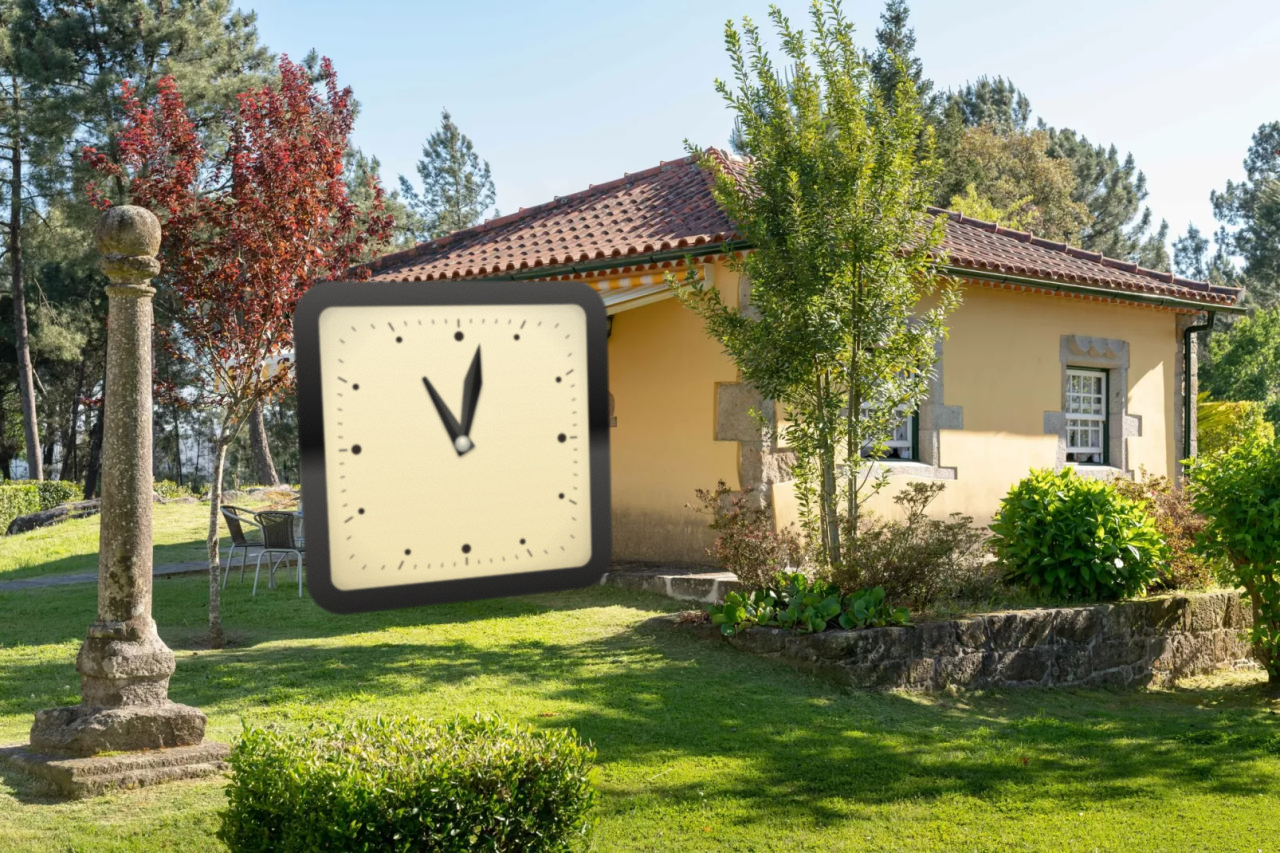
11:02
